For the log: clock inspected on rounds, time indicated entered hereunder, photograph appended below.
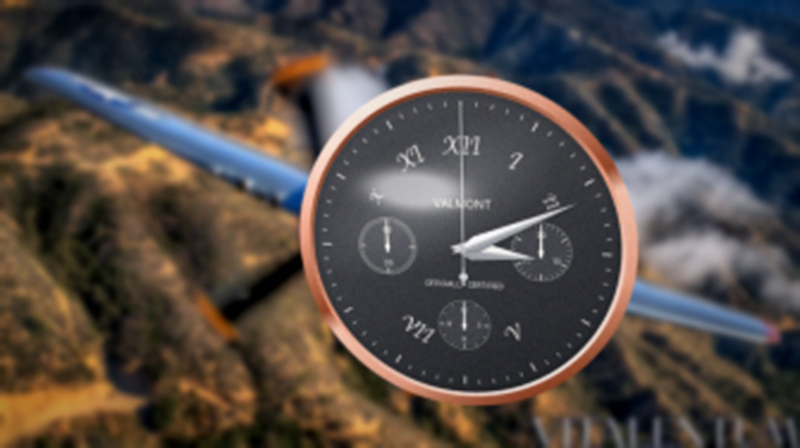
3:11
